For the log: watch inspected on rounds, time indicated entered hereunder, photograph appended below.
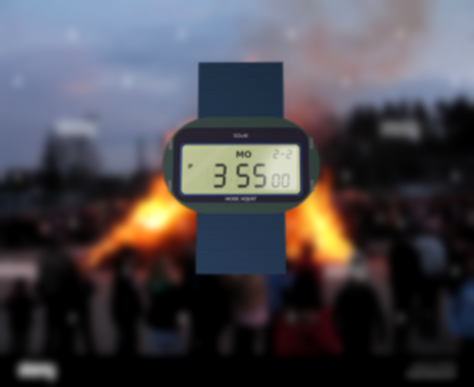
3:55:00
